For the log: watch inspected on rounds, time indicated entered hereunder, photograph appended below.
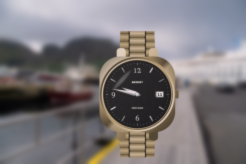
9:47
